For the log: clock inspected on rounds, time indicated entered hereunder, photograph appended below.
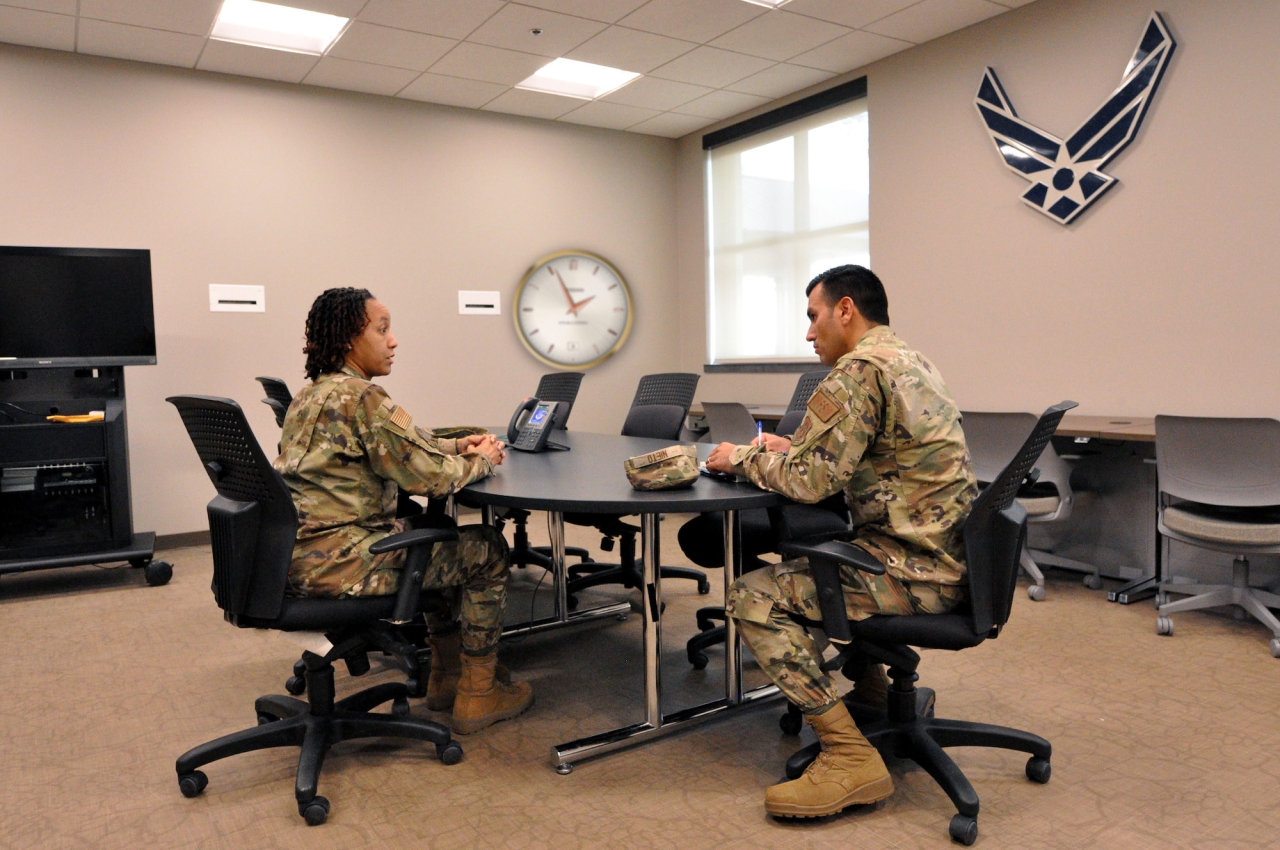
1:56
